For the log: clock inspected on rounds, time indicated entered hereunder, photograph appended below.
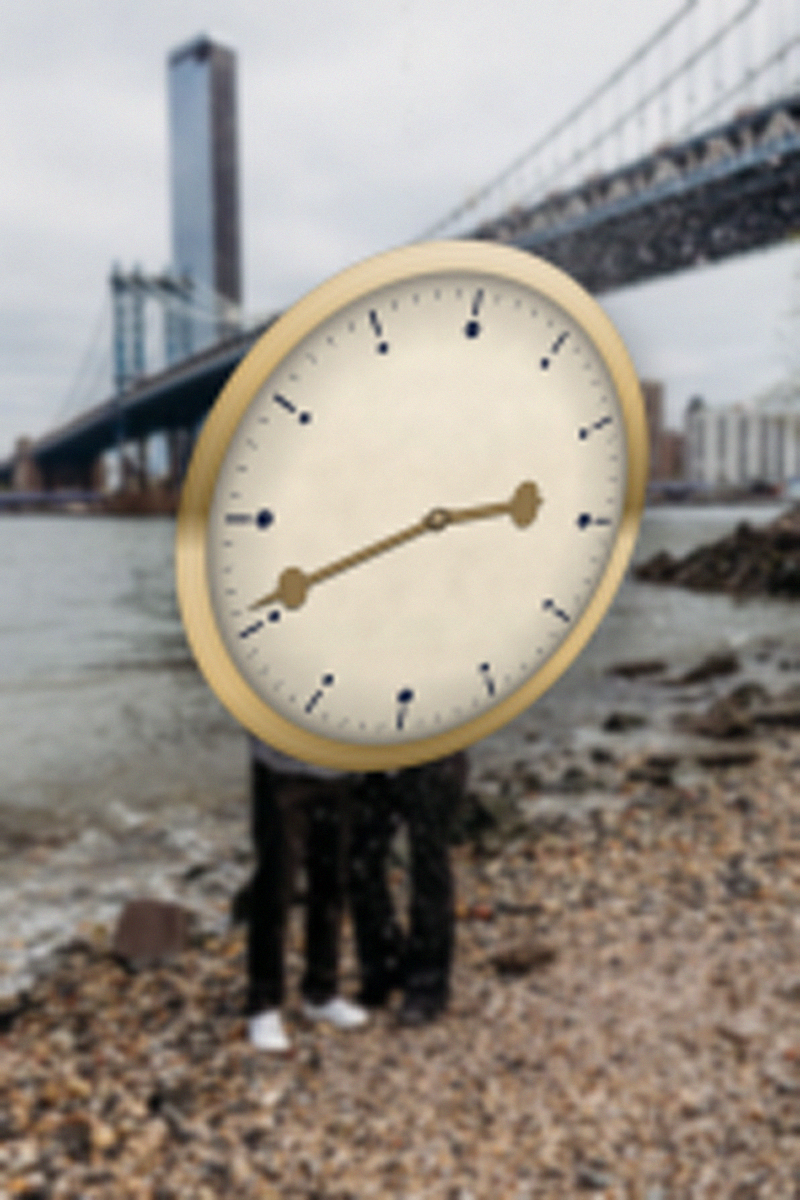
2:41
